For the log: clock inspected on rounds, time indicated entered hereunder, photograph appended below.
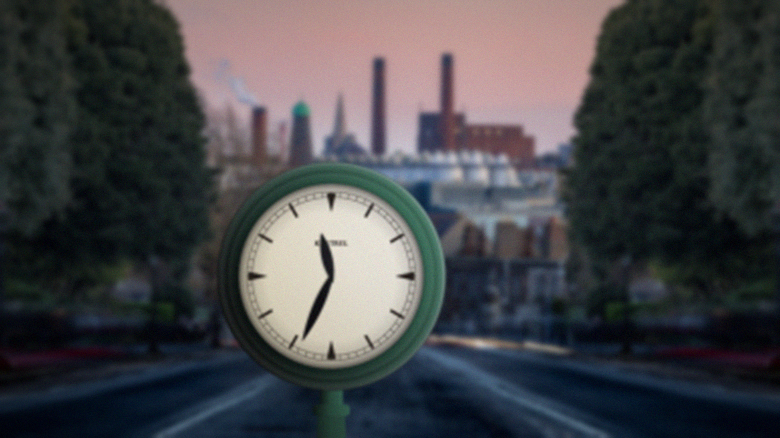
11:34
